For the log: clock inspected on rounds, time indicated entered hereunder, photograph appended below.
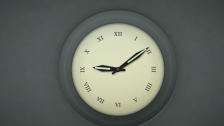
9:09
